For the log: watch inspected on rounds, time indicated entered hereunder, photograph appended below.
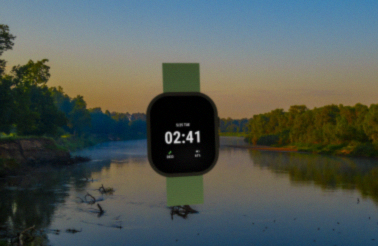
2:41
